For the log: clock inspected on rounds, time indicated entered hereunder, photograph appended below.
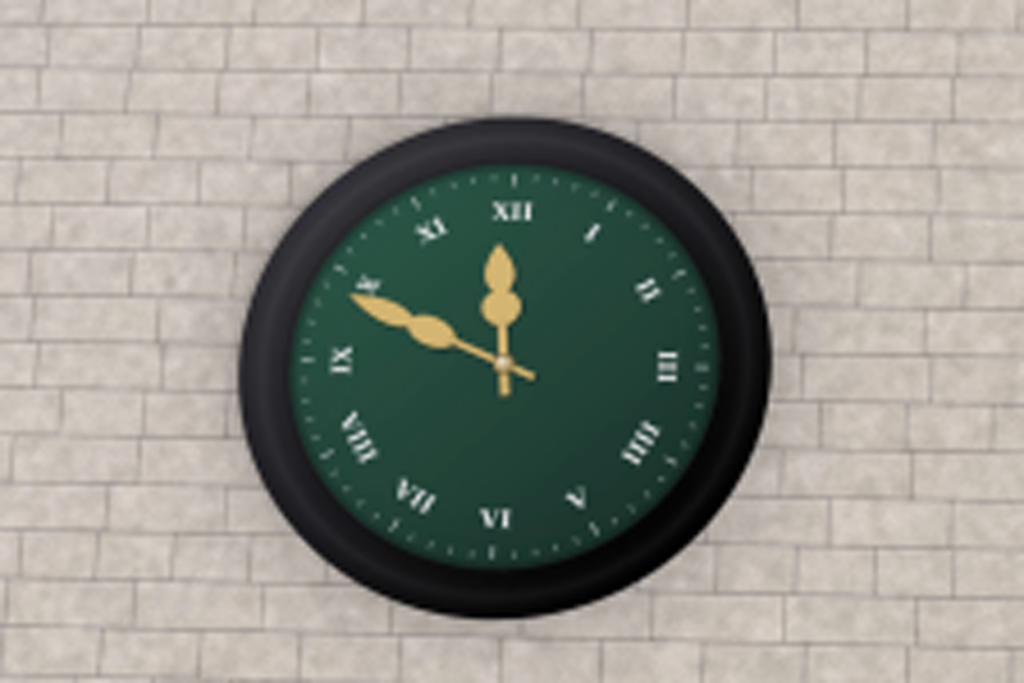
11:49
